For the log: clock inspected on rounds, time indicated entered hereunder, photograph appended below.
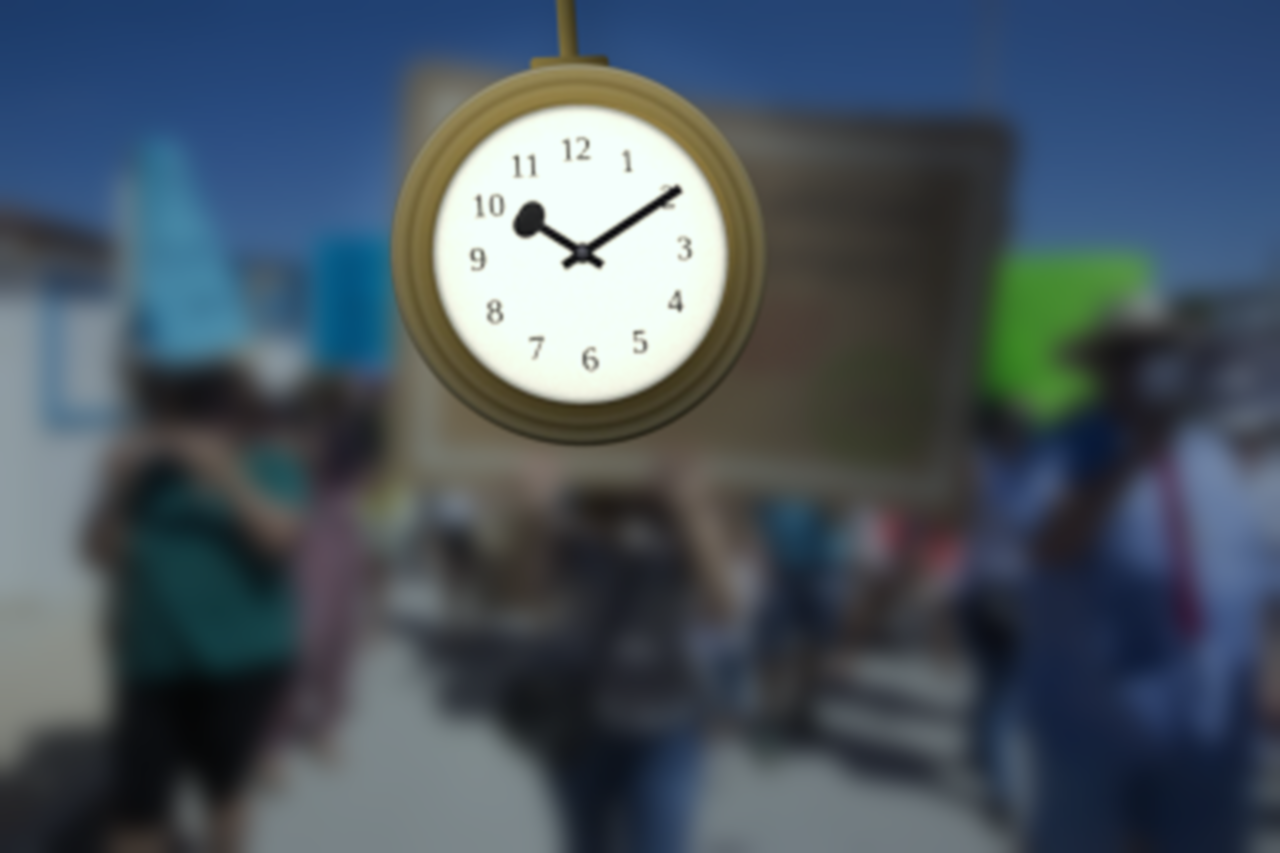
10:10
